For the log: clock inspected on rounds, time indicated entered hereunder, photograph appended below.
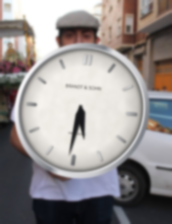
5:31
